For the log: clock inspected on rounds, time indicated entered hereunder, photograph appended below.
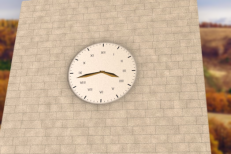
3:43
